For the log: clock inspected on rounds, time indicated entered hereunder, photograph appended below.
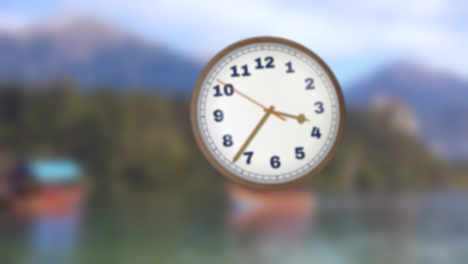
3:36:51
